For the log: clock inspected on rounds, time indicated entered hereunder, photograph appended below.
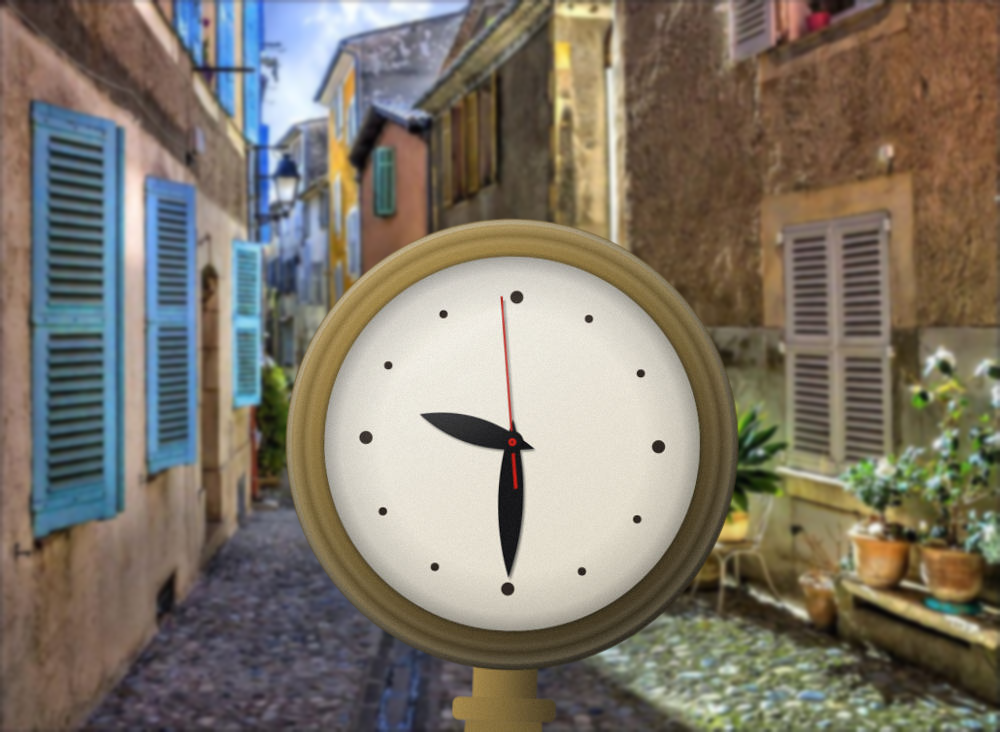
9:29:59
